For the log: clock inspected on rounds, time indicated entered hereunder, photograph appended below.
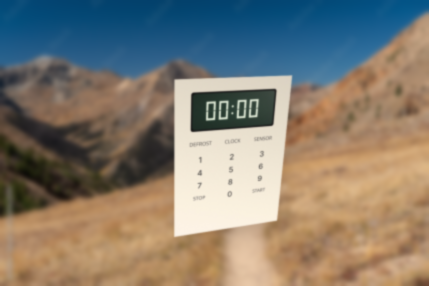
0:00
